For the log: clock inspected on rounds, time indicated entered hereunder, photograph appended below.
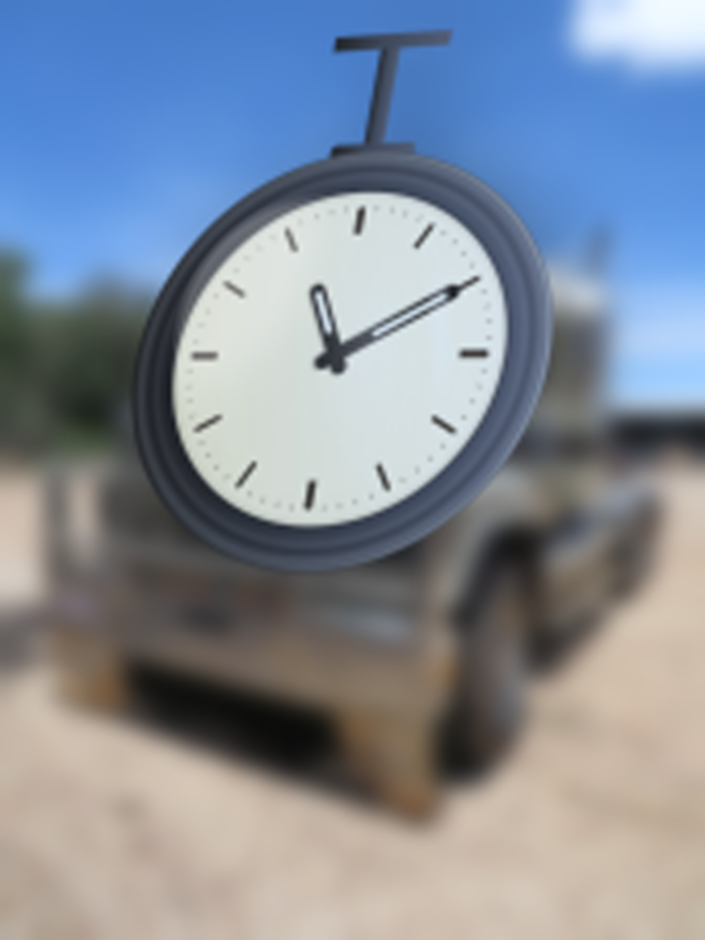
11:10
